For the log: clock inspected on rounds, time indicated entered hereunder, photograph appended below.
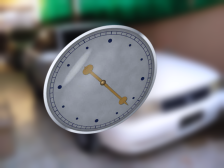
10:22
